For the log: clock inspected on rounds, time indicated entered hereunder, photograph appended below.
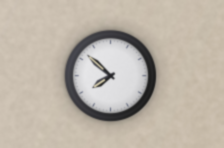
7:52
